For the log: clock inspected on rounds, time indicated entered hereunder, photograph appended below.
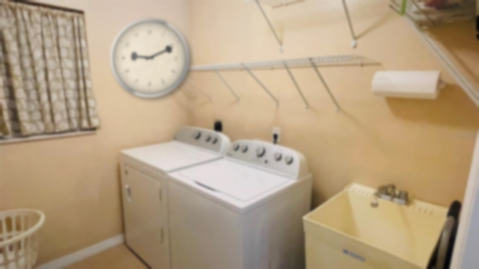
9:11
